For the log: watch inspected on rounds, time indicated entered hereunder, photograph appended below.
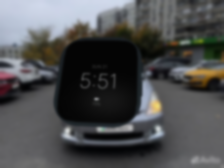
5:51
